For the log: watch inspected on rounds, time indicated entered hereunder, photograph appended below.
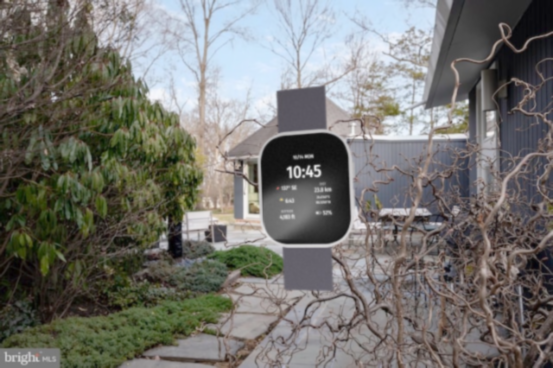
10:45
